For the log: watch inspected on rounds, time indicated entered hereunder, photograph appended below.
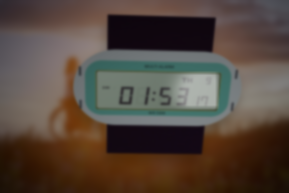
1:53
